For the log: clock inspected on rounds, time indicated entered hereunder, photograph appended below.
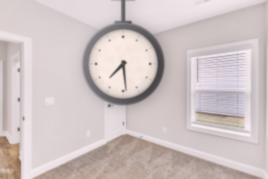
7:29
